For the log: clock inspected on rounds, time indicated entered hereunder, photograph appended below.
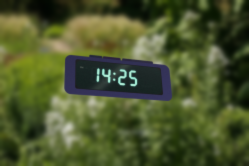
14:25
